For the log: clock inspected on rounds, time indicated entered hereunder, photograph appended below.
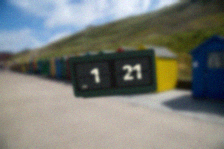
1:21
